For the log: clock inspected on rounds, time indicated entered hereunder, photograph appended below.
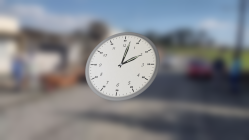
2:02
